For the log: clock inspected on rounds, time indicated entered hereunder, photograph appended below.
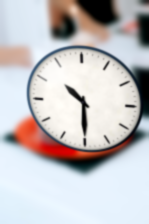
10:30
